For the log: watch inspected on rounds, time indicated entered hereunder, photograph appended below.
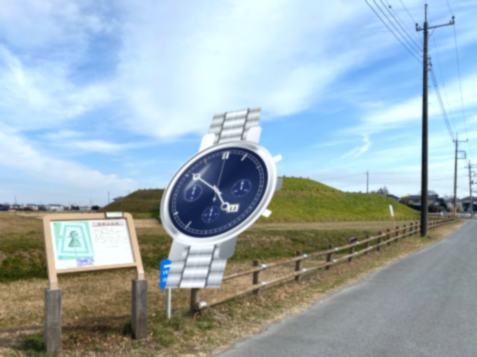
4:51
